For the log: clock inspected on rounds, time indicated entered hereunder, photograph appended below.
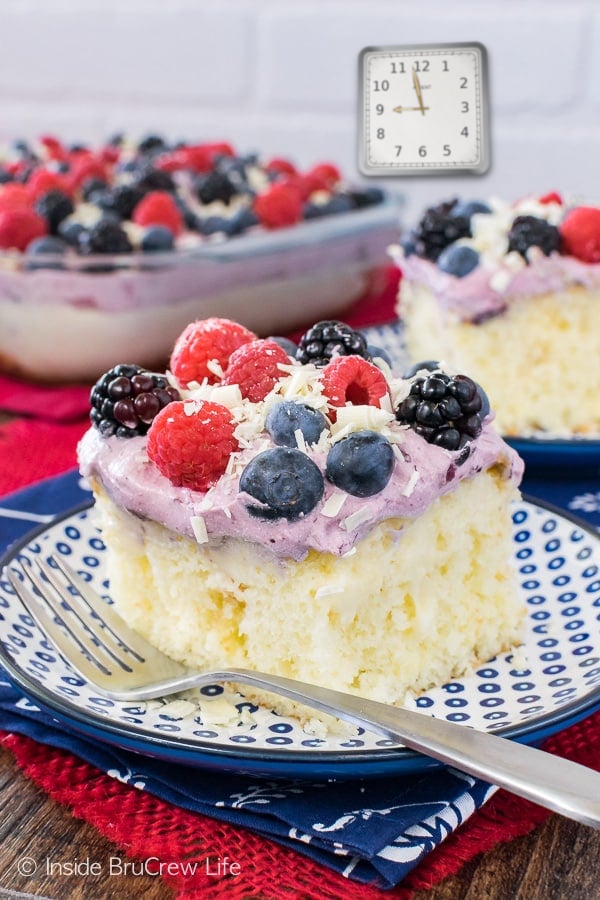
8:58
